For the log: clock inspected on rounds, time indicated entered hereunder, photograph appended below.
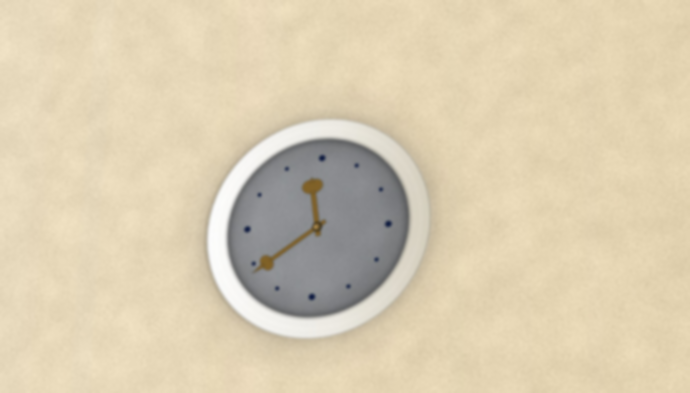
11:39
